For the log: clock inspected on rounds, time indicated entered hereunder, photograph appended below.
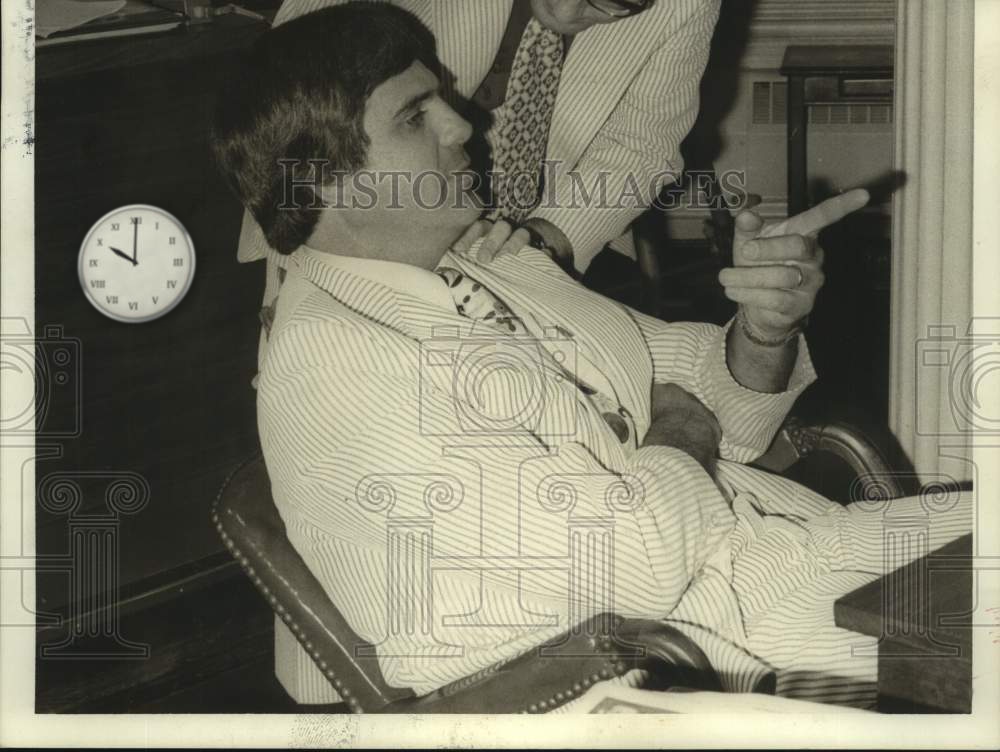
10:00
